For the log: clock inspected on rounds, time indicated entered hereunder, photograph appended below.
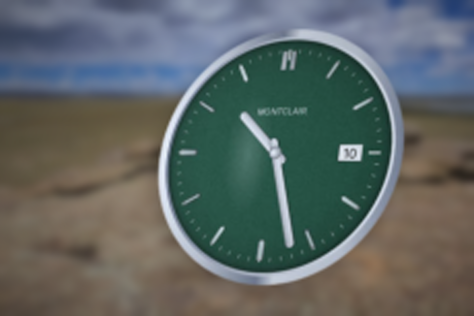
10:27
